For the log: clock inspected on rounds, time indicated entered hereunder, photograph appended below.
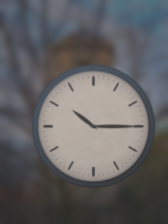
10:15
